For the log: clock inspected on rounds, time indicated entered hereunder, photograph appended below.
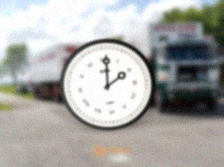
2:01
